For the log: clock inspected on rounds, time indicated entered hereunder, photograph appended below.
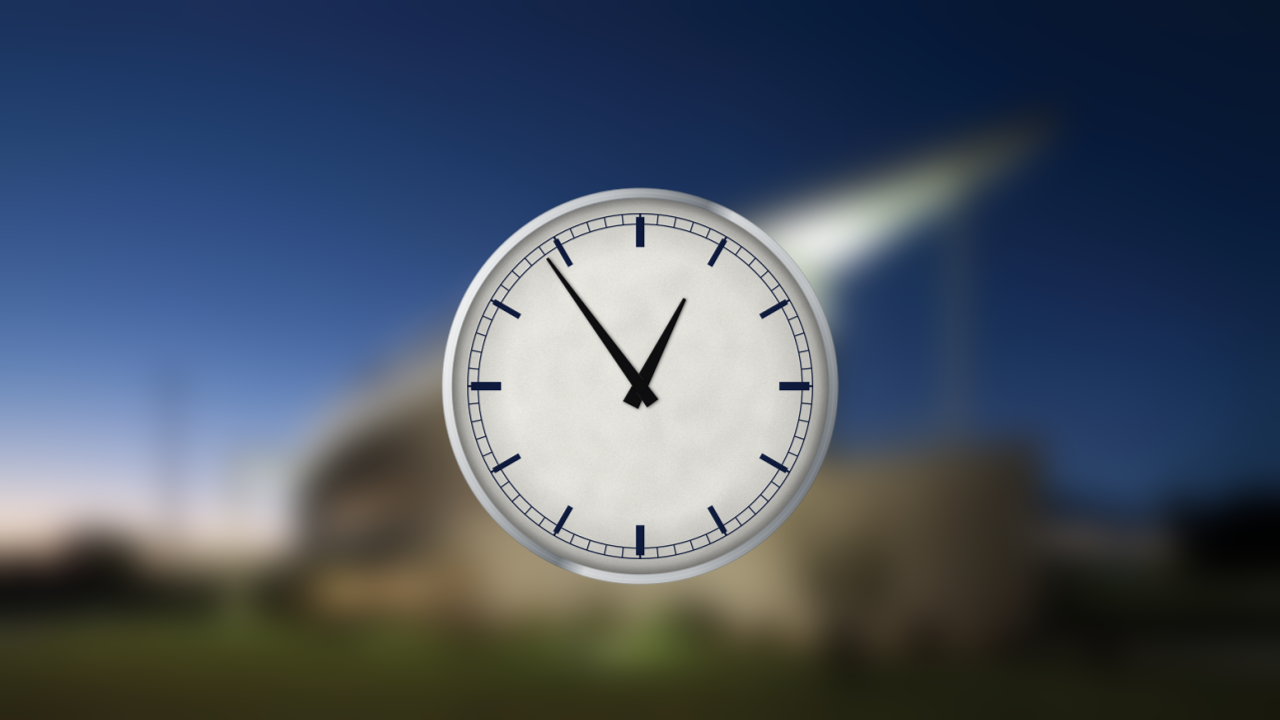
12:54
